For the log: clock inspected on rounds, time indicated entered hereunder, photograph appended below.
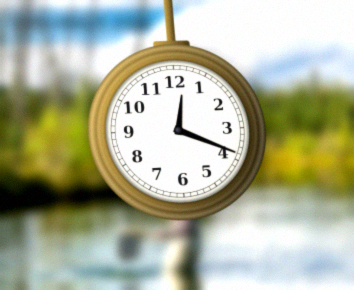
12:19
